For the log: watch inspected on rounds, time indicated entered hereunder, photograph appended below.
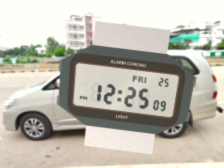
12:25:09
